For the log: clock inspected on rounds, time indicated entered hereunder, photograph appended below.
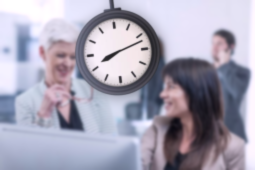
8:12
